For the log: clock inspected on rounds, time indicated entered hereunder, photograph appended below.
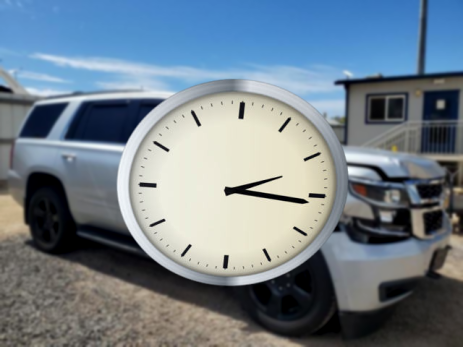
2:16
